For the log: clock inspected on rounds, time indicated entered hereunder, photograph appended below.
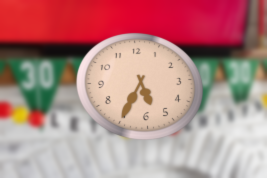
5:35
